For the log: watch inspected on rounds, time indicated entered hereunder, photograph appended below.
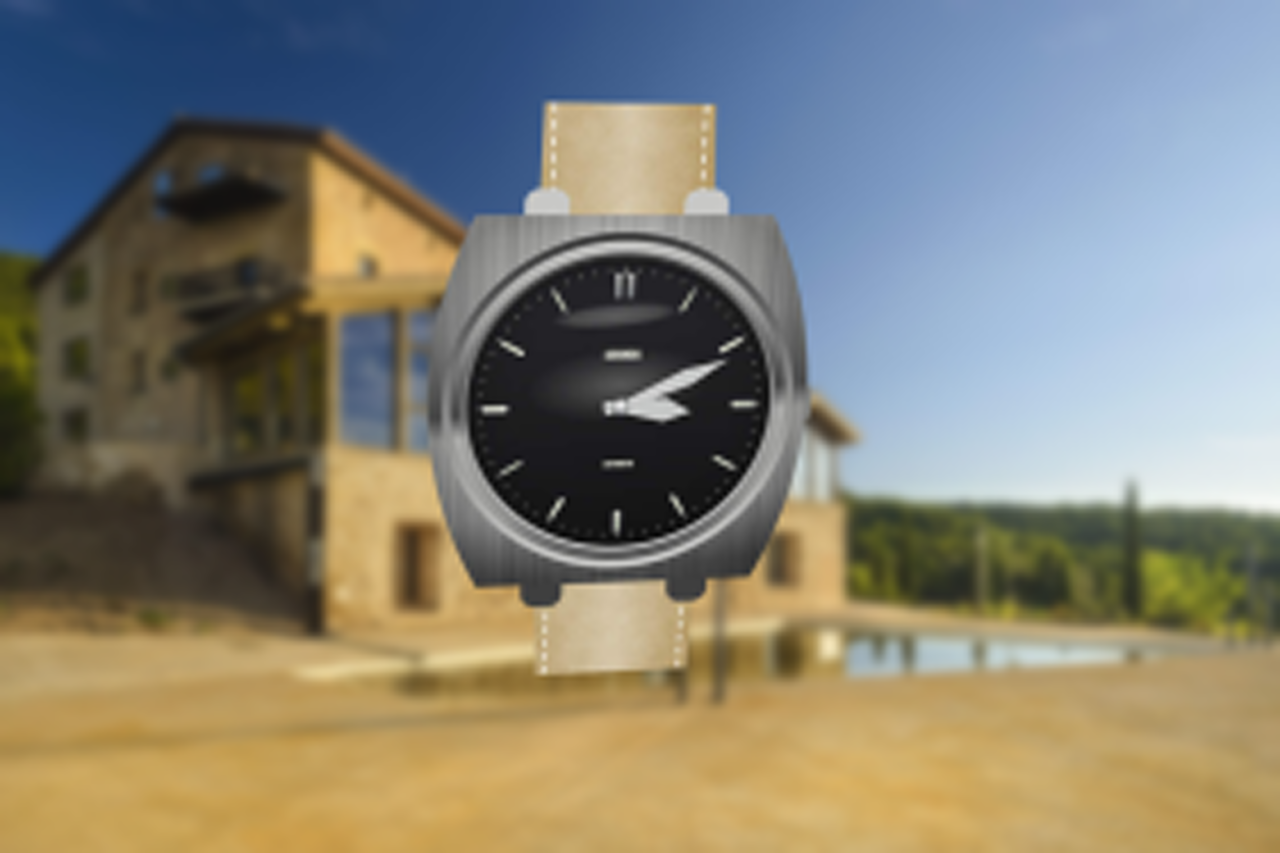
3:11
